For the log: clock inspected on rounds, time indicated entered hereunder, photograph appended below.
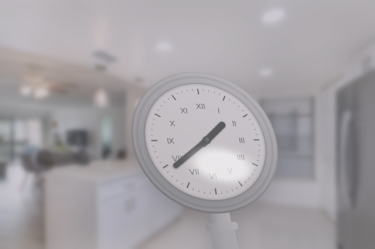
1:39
